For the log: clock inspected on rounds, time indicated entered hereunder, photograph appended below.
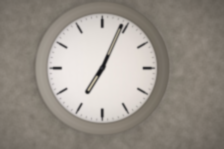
7:04
